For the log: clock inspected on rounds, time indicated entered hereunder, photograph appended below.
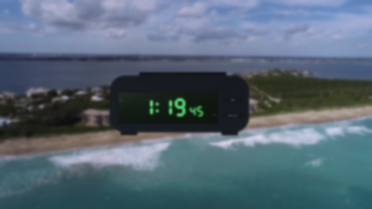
1:19
